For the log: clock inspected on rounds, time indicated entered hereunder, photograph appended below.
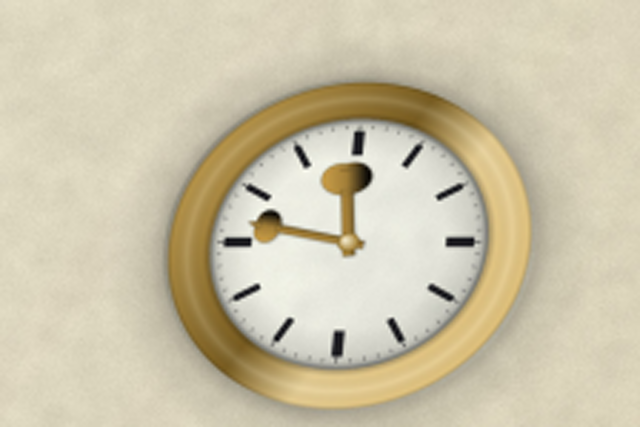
11:47
